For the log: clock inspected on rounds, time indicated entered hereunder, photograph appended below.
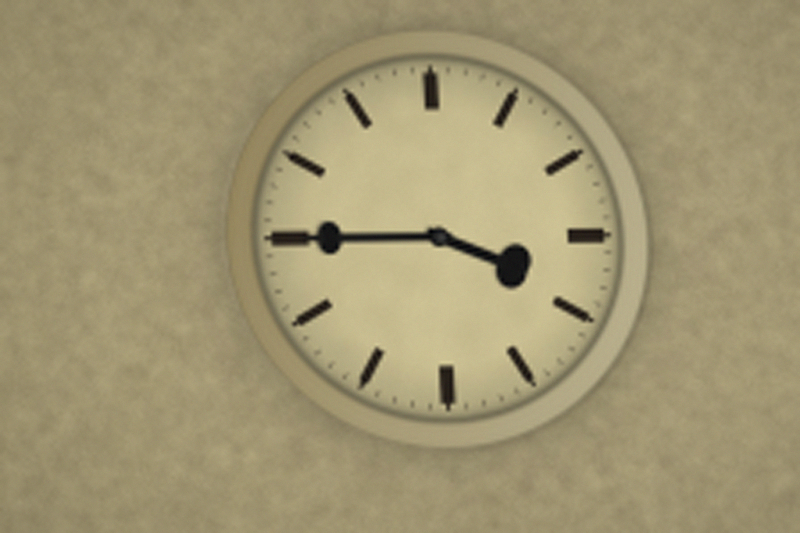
3:45
